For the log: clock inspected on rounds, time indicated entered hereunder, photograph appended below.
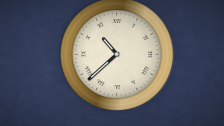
10:38
